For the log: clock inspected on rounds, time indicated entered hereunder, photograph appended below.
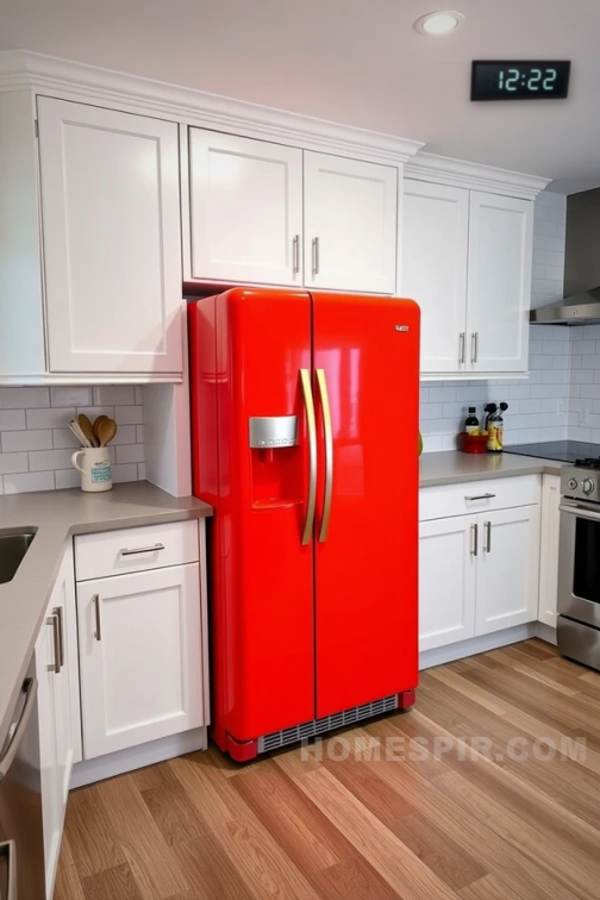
12:22
